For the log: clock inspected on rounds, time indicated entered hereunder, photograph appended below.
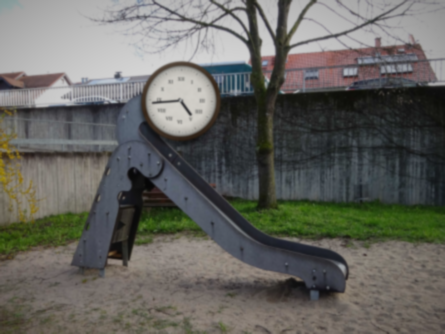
4:44
